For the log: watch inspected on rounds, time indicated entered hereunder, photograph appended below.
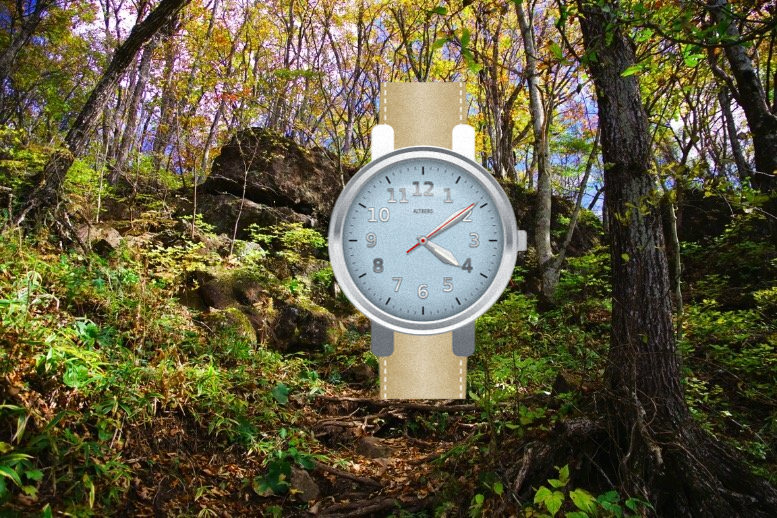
4:09:09
